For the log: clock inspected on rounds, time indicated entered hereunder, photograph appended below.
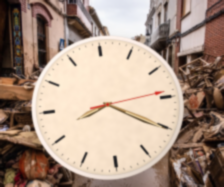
8:20:14
